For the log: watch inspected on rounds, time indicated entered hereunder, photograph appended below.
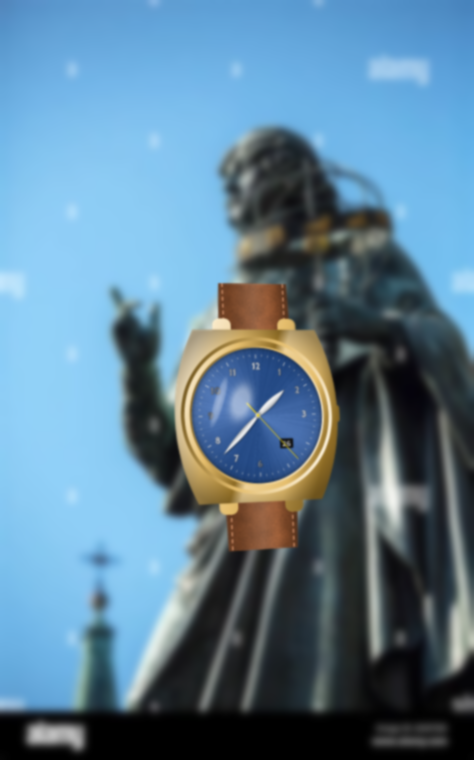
1:37:23
